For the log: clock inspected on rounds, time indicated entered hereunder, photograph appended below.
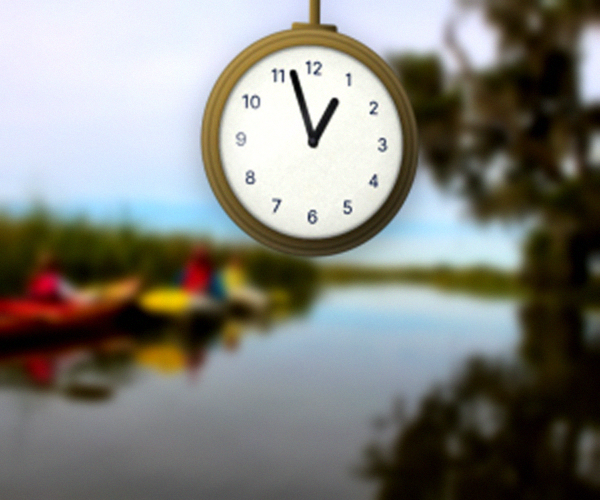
12:57
